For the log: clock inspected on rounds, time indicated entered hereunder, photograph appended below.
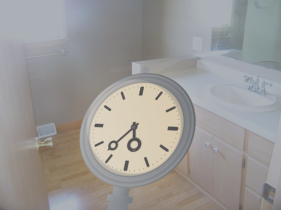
5:37
